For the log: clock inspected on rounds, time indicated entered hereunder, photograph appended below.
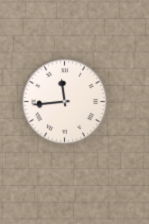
11:44
